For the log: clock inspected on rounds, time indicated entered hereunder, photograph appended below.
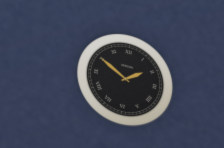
1:50
